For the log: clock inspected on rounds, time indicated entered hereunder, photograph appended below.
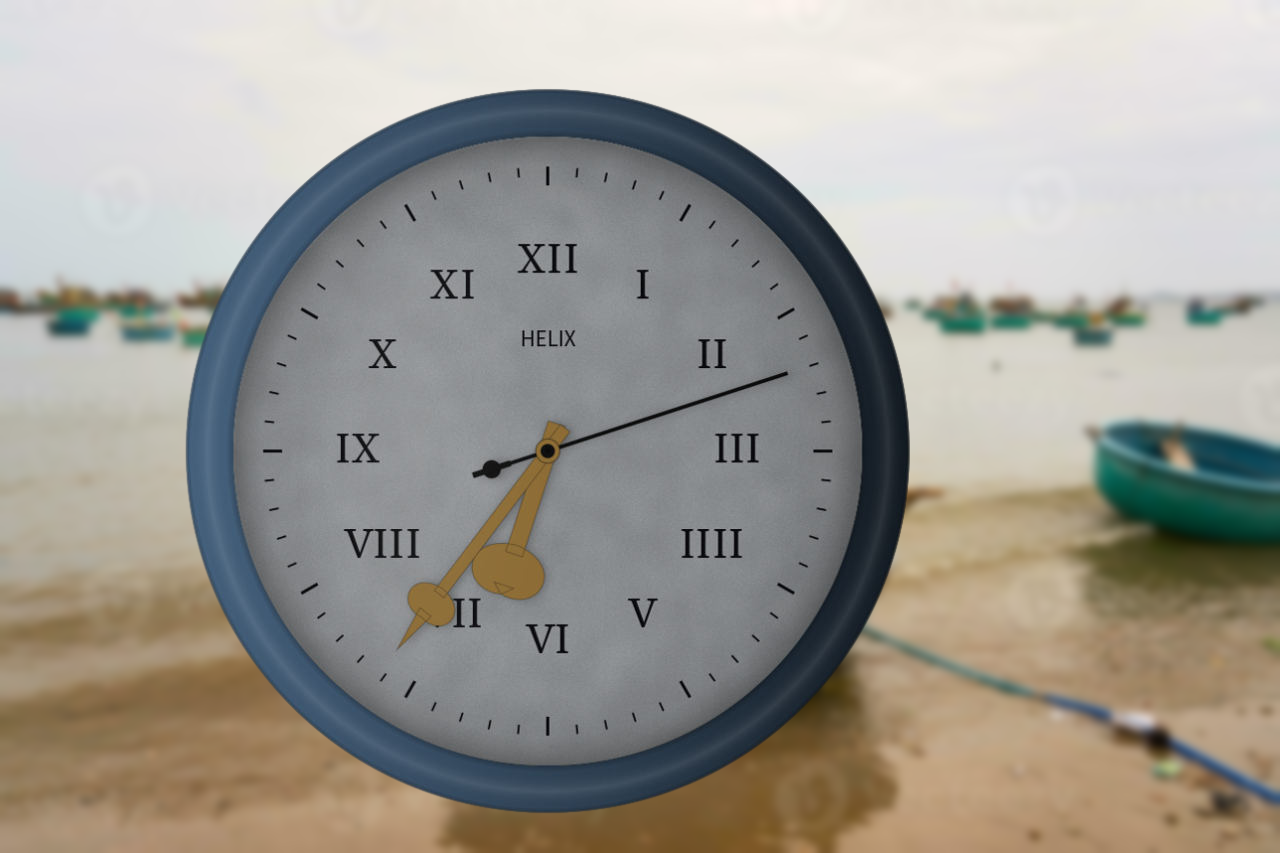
6:36:12
